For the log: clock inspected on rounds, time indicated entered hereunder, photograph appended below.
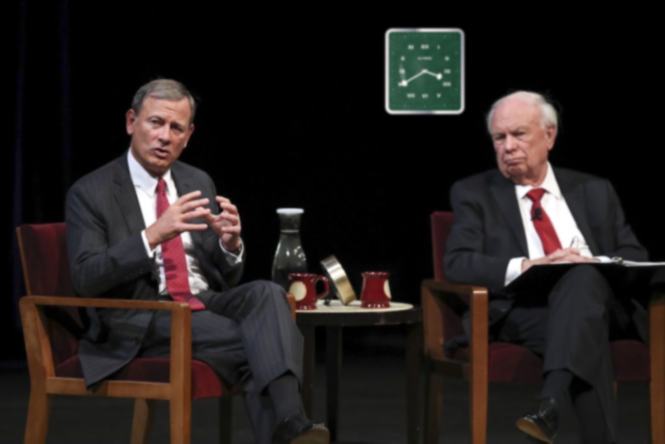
3:40
